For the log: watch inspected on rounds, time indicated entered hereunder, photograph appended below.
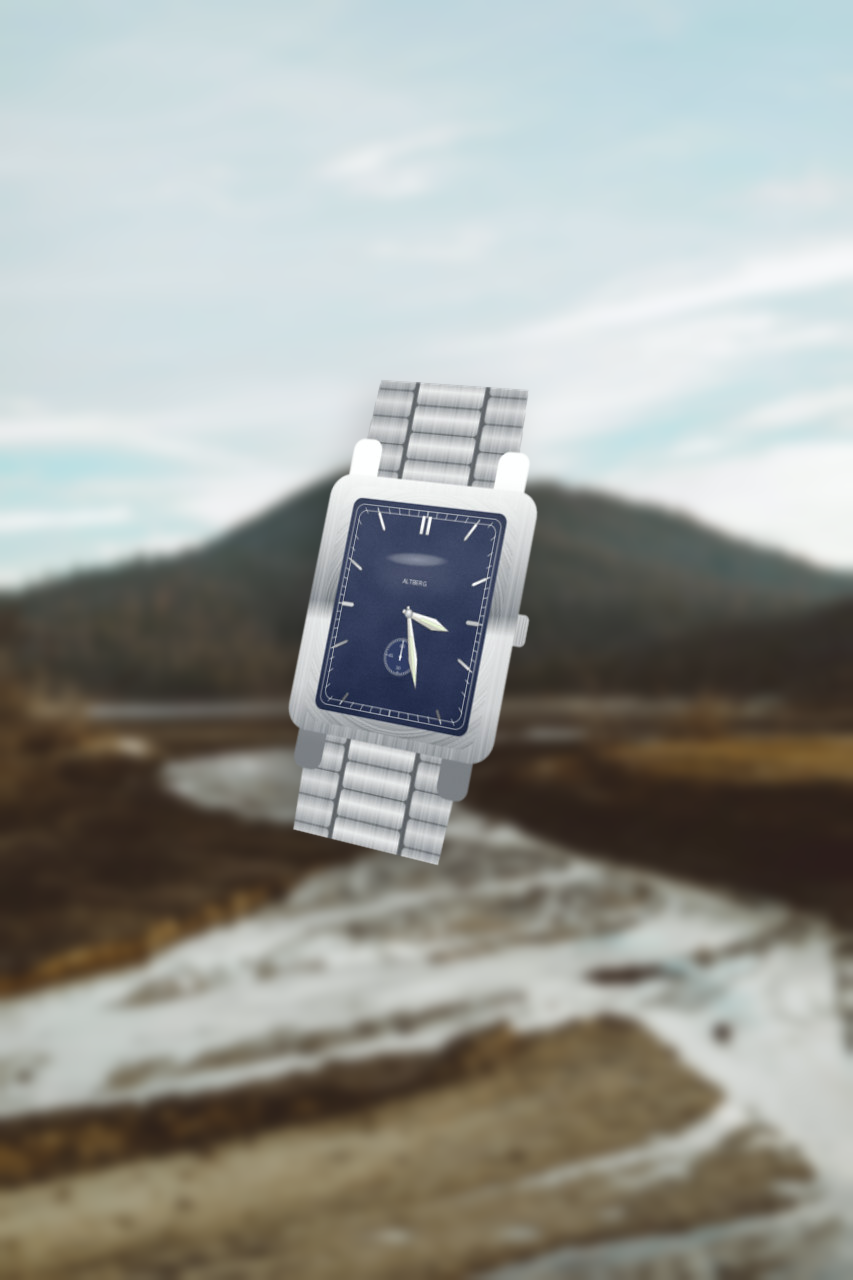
3:27
